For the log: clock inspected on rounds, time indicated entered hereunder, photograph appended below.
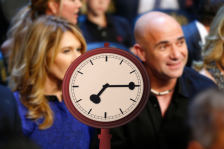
7:15
